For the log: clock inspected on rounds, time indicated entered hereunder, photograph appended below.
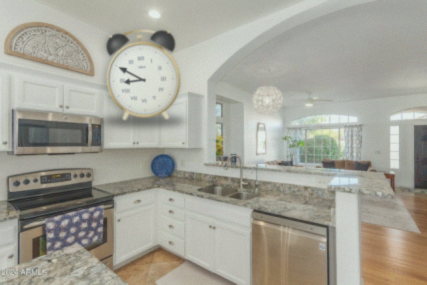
8:50
